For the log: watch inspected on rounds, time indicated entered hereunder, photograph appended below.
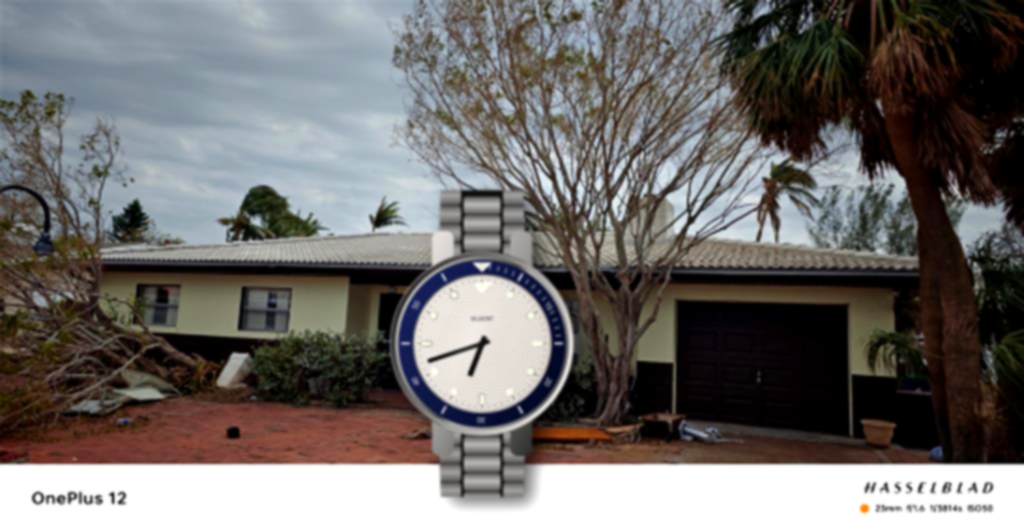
6:42
